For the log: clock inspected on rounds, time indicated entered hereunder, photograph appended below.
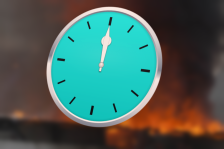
12:00
